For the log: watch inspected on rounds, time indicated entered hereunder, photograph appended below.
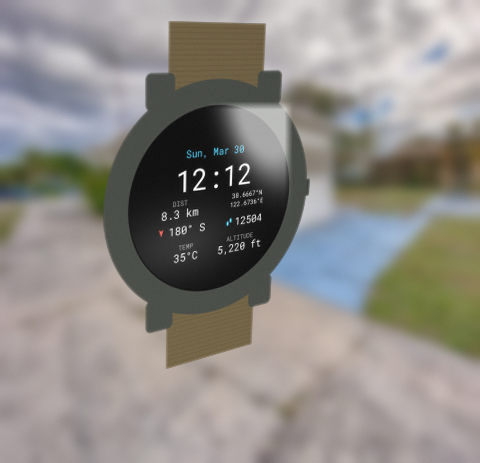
12:12
